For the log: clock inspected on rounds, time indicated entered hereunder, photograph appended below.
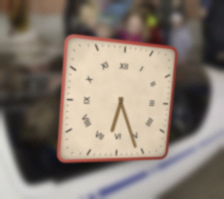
6:26
